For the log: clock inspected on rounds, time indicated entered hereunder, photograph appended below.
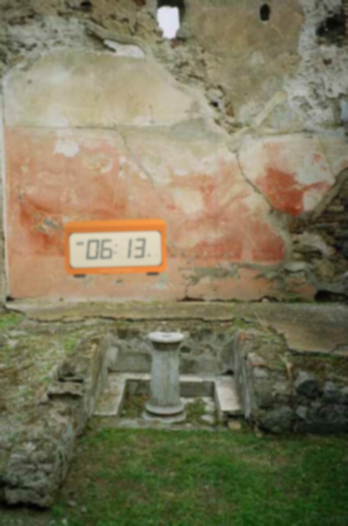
6:13
